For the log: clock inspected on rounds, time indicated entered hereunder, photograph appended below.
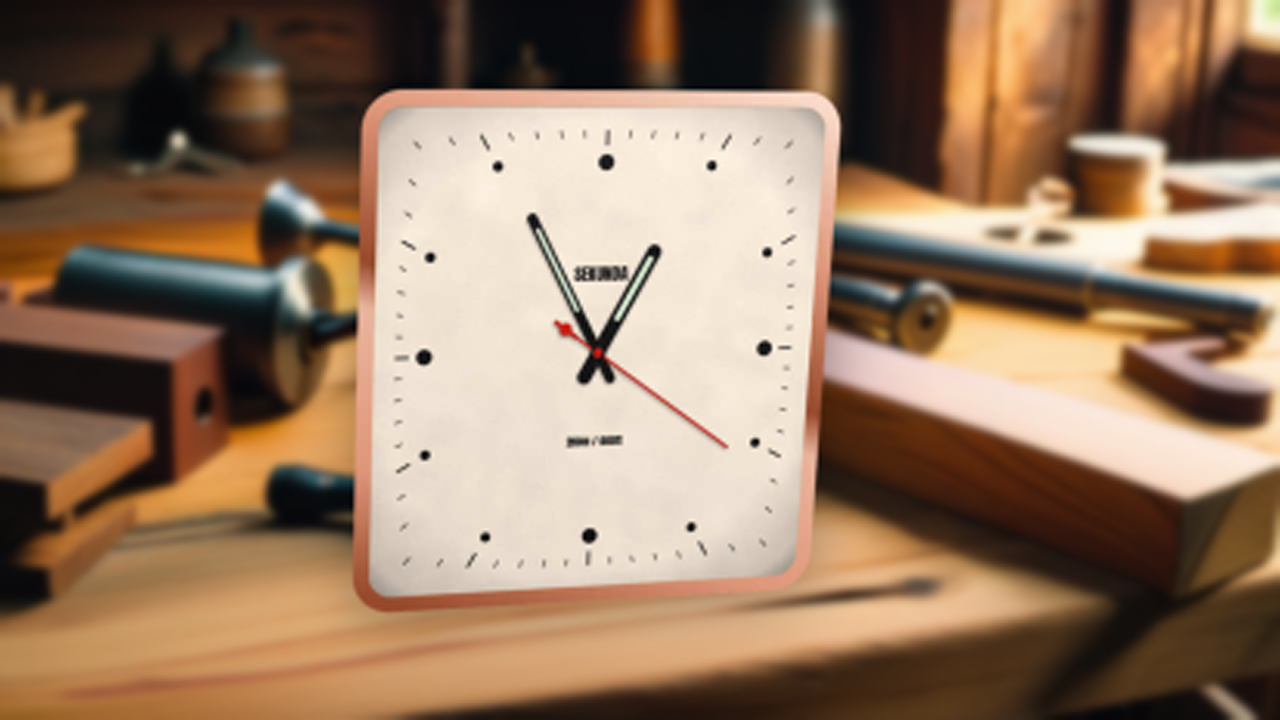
12:55:21
